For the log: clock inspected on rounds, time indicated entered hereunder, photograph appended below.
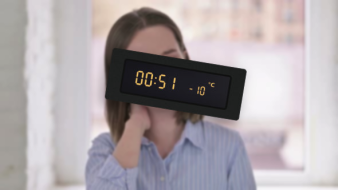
0:51
